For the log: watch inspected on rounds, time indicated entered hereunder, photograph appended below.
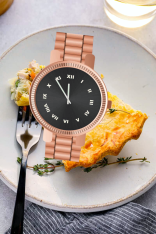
11:54
